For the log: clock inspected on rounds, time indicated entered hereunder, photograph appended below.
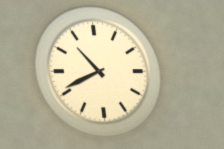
10:41
